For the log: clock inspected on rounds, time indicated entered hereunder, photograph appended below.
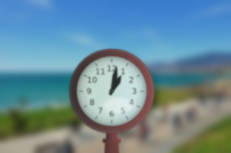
1:02
